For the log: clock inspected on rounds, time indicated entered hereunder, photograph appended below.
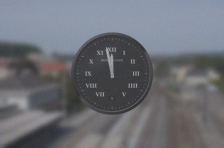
11:58
